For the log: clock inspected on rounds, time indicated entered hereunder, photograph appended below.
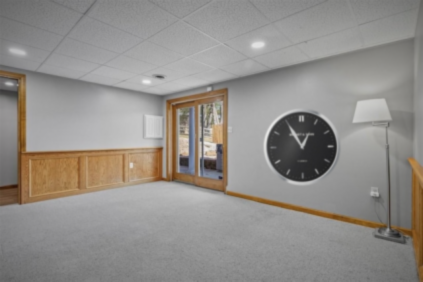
12:55
